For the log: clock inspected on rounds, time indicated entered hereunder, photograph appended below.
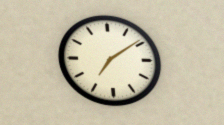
7:09
